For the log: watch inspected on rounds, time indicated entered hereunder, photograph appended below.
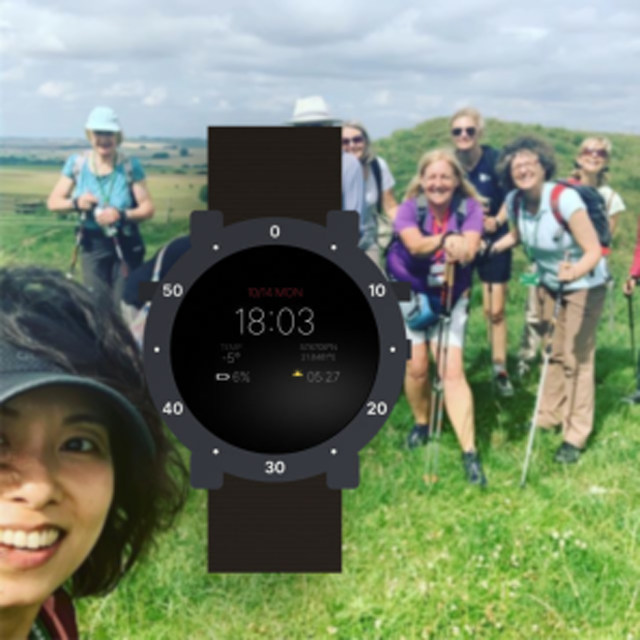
18:03
